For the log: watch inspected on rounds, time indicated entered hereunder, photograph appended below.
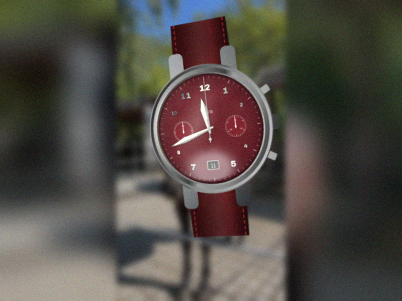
11:42
